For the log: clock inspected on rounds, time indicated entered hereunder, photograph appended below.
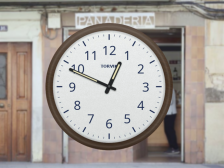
12:49
